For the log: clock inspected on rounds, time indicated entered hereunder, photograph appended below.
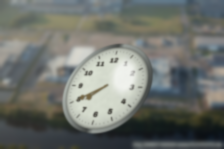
7:40
